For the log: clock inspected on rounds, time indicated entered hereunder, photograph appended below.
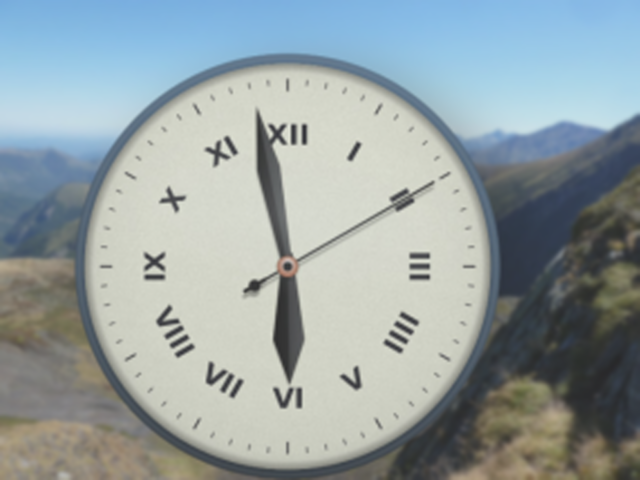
5:58:10
